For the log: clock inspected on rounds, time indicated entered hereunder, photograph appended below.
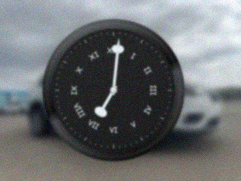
7:01
